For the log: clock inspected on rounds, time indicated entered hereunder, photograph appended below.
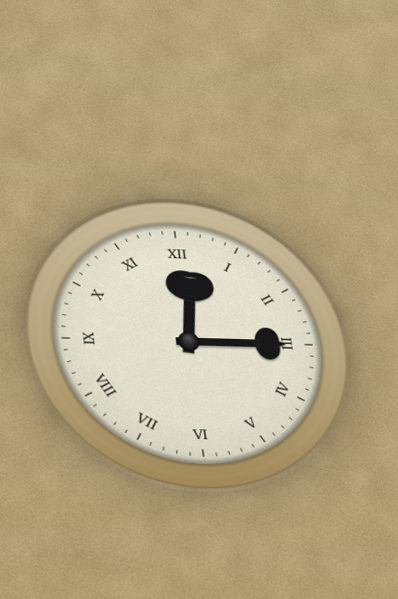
12:15
